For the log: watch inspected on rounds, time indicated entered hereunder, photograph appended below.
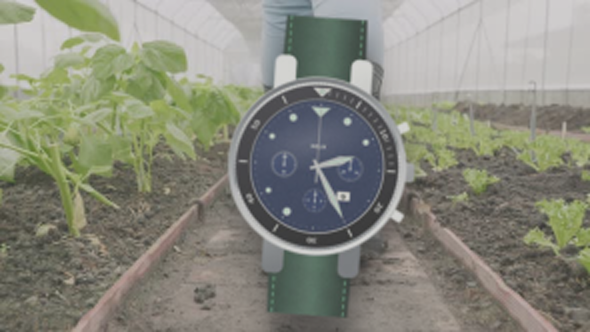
2:25
